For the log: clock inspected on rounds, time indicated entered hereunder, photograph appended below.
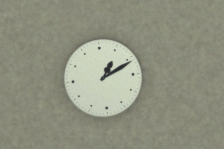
1:11
